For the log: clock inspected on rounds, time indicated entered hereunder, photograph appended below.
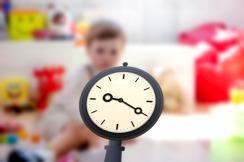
9:20
